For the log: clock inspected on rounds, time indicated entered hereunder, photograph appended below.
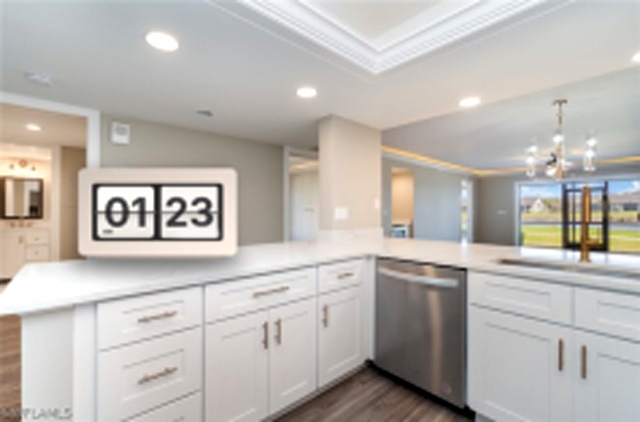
1:23
